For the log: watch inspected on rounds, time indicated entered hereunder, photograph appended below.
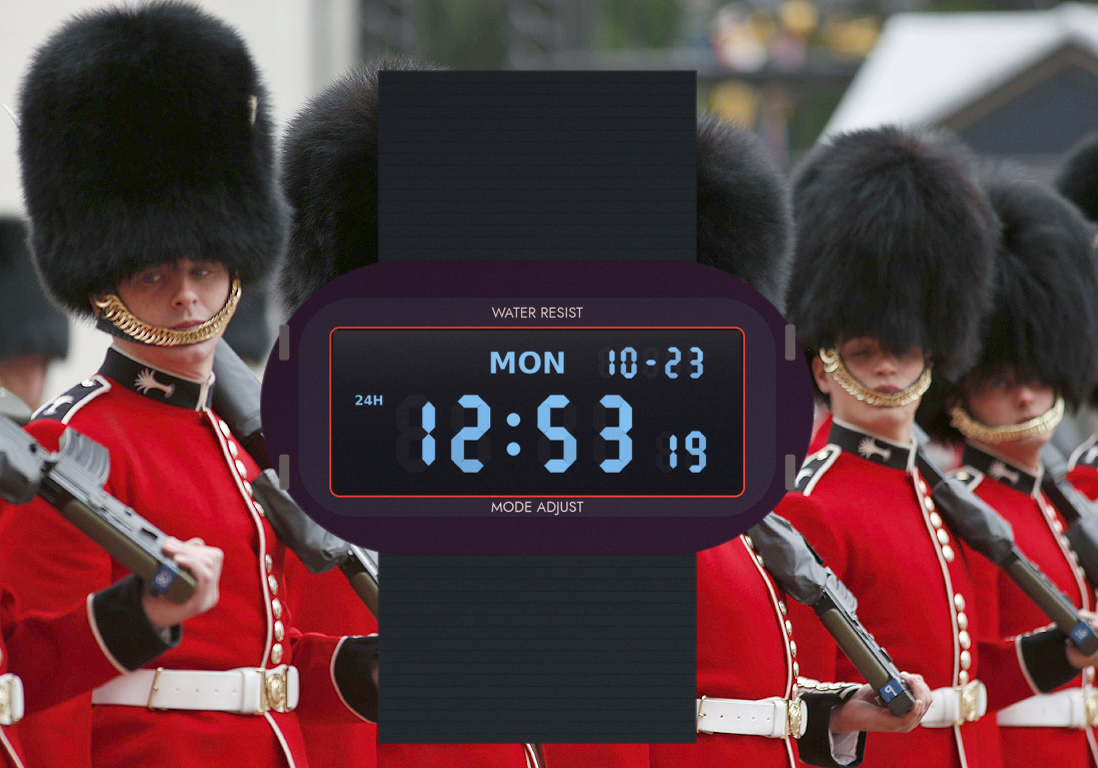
12:53:19
